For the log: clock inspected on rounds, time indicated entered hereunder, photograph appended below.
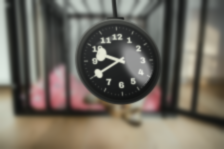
9:40
